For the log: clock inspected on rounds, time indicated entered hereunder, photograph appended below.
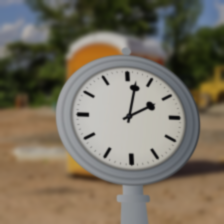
2:02
